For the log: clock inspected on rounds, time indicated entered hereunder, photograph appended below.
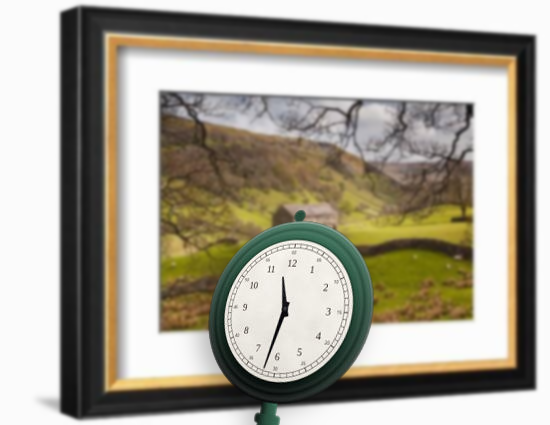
11:32
